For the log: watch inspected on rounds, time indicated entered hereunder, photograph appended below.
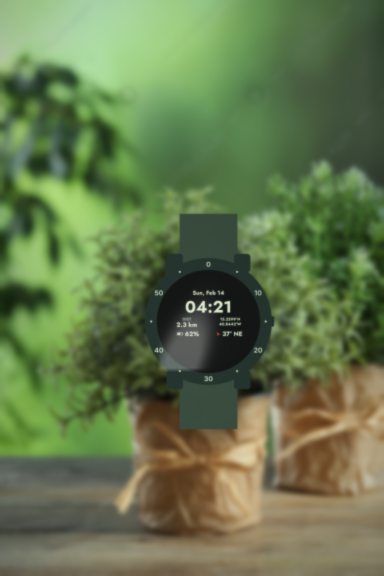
4:21
